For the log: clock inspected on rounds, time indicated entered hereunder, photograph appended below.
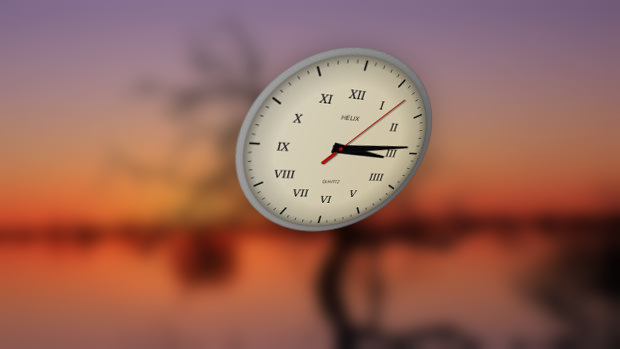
3:14:07
